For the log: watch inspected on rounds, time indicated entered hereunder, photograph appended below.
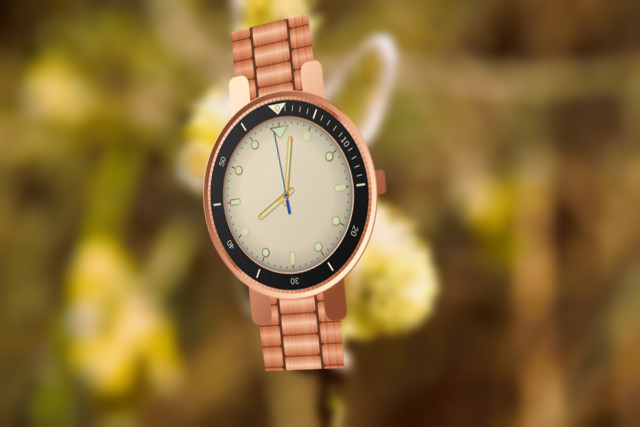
8:01:59
